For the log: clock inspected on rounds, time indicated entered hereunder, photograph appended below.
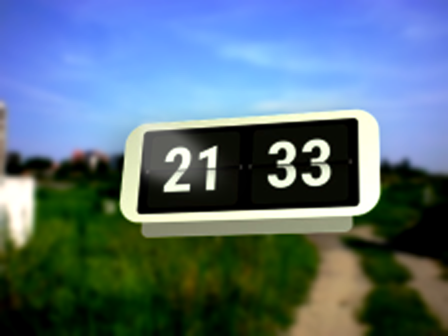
21:33
